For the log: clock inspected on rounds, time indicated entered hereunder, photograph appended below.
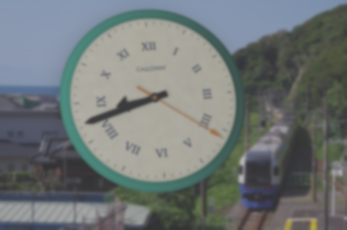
8:42:21
